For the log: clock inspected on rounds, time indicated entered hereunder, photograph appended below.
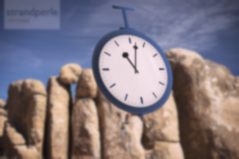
11:02
